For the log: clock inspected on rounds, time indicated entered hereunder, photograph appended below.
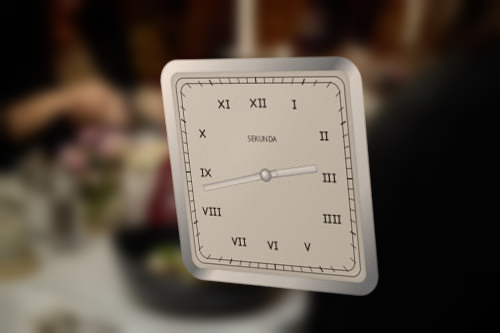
2:43
